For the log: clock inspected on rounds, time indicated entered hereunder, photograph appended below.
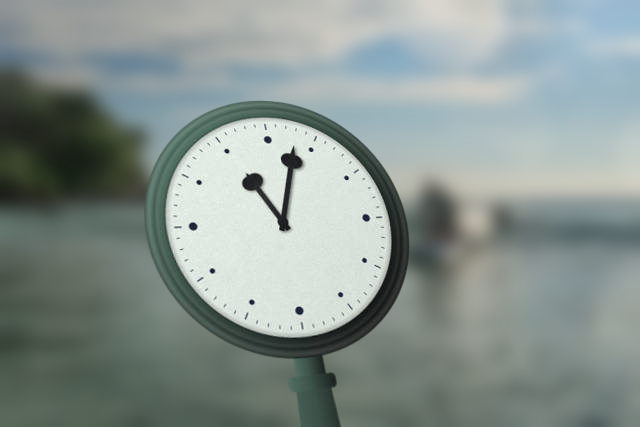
11:03
